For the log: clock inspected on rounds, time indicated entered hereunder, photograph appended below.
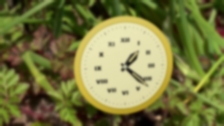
1:22
